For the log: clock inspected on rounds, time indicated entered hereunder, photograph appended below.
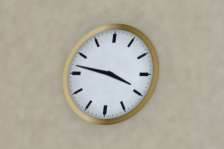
3:47
